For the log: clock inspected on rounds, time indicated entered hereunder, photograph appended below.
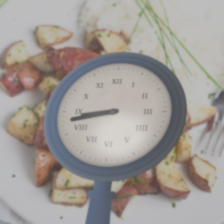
8:43
